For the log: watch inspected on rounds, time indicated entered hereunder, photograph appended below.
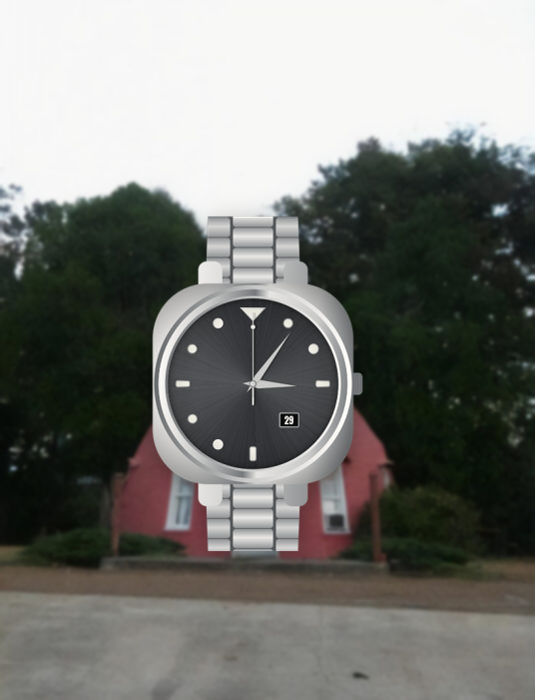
3:06:00
